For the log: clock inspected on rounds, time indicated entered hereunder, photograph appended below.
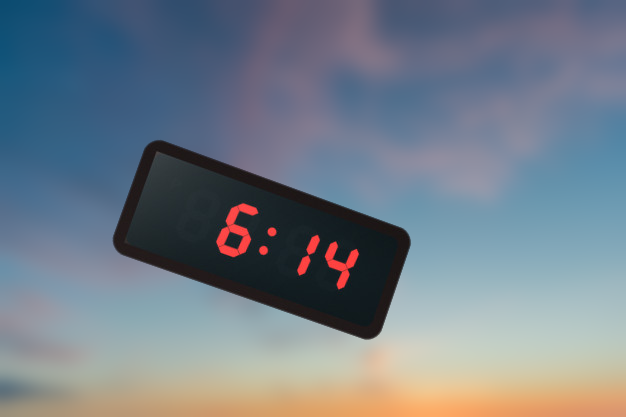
6:14
